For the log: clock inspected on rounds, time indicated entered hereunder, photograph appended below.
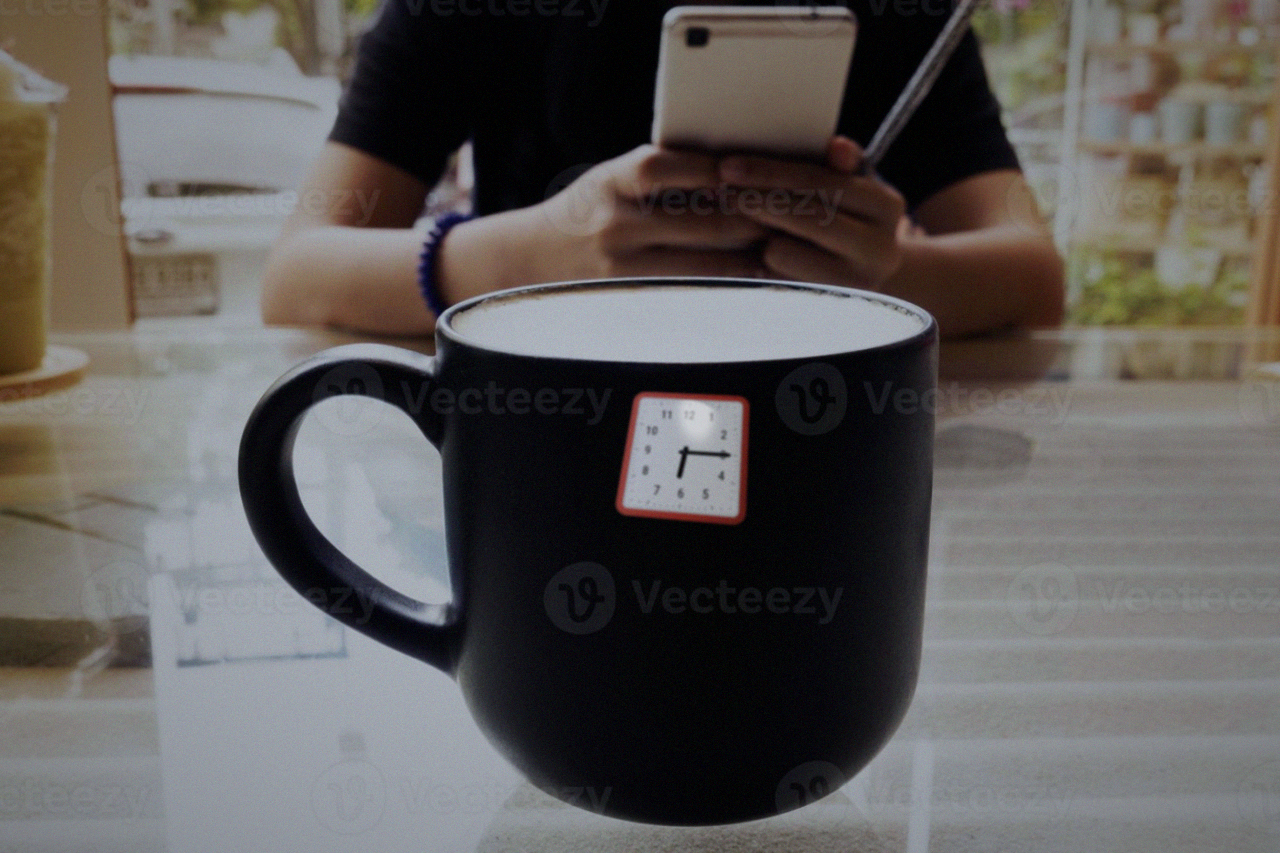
6:15
